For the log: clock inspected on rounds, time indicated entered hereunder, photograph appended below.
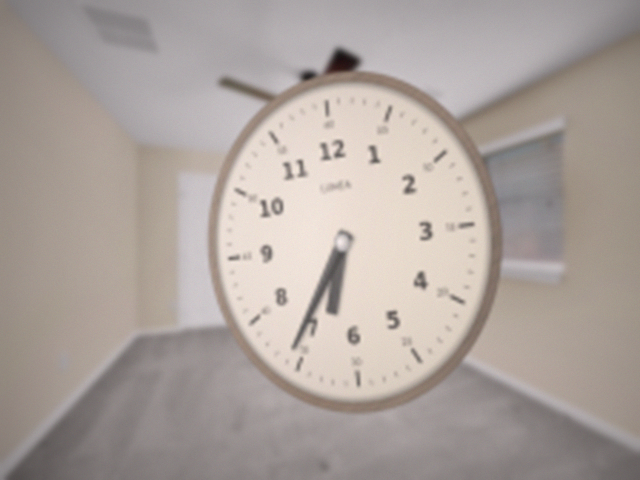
6:36
